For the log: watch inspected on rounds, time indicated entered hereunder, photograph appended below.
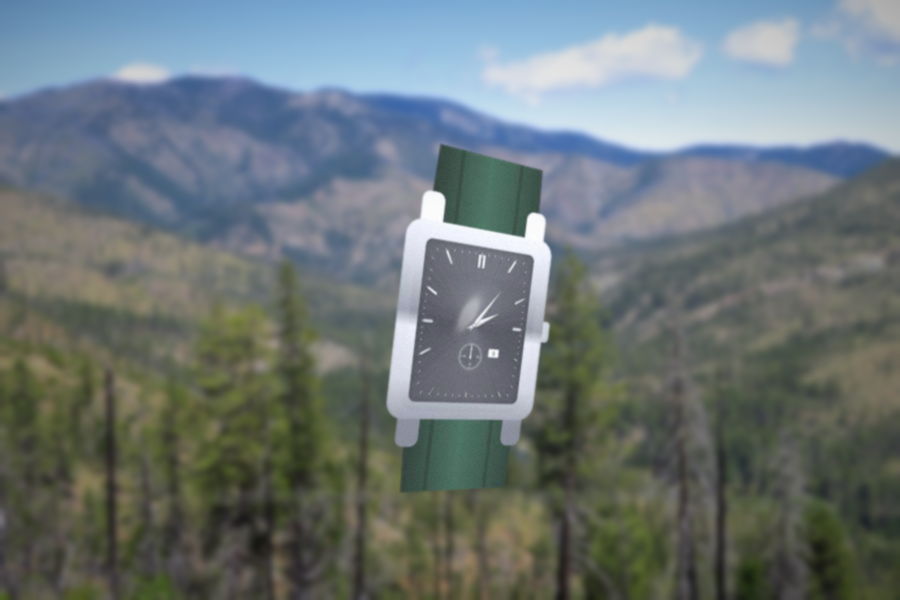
2:06
